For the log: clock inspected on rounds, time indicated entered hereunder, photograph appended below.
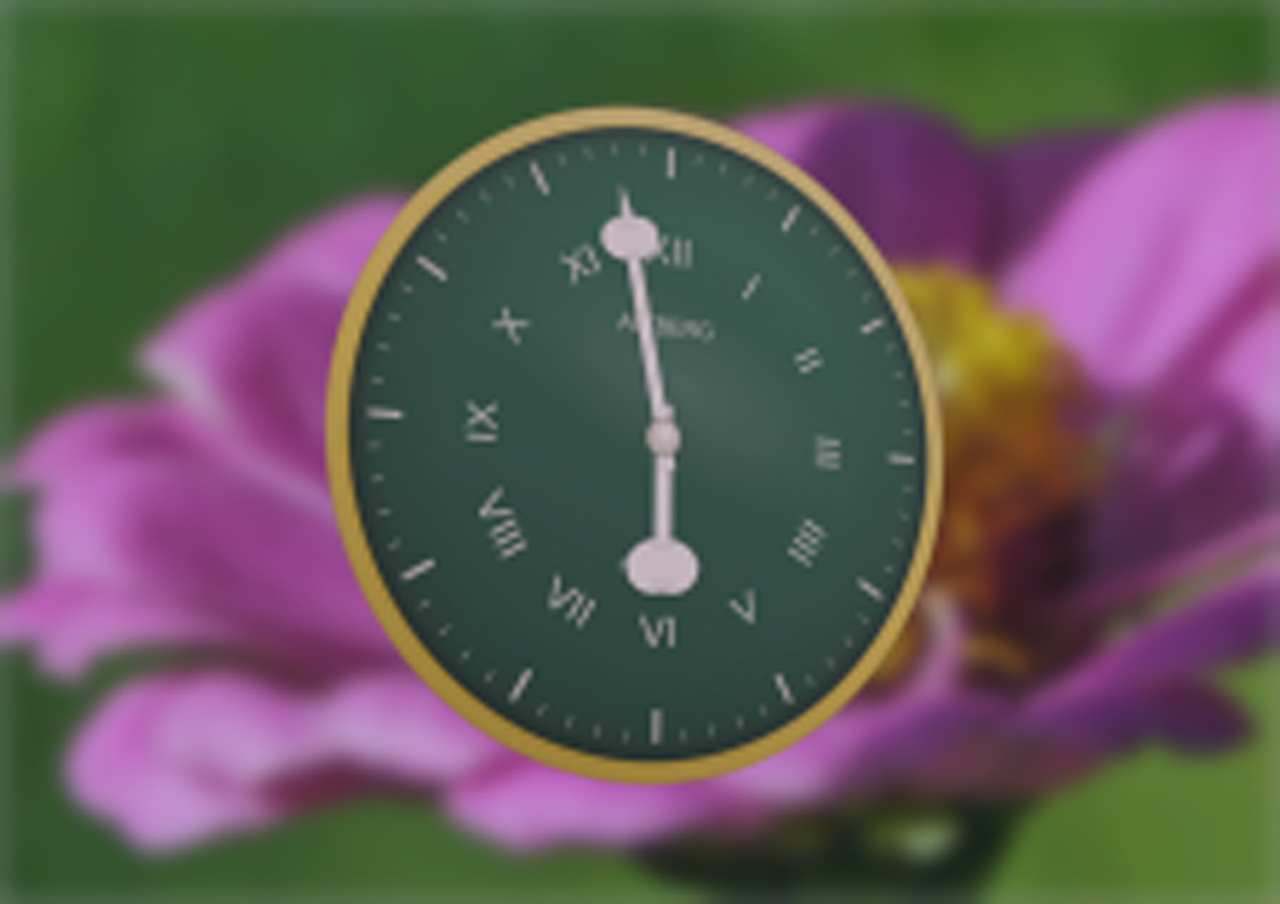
5:58
